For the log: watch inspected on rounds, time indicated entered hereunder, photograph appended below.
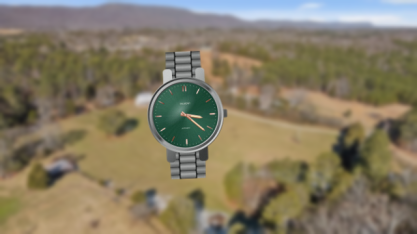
3:22
